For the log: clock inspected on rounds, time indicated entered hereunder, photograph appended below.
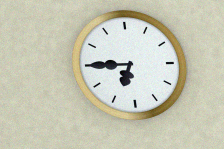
6:45
